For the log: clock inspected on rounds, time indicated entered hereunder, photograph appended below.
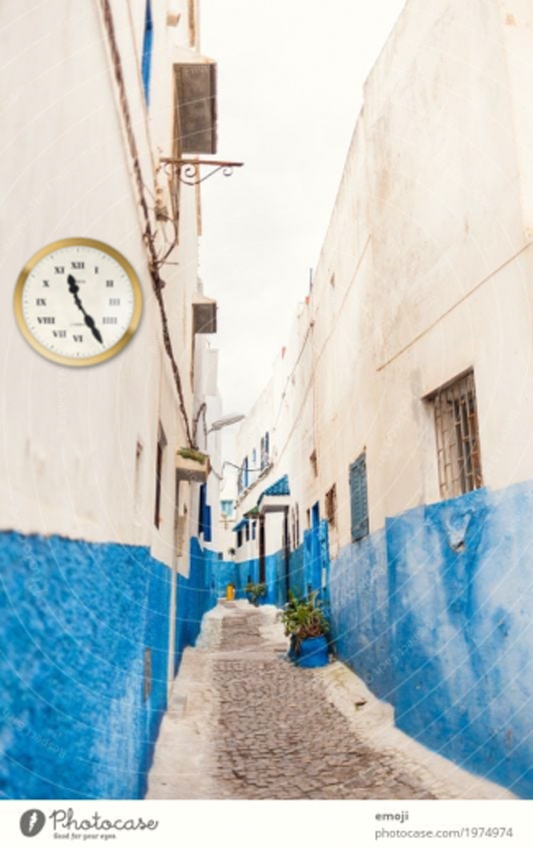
11:25
